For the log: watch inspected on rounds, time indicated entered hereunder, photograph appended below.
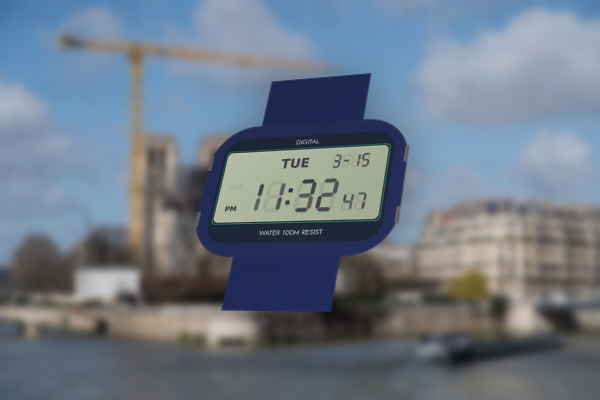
11:32:47
